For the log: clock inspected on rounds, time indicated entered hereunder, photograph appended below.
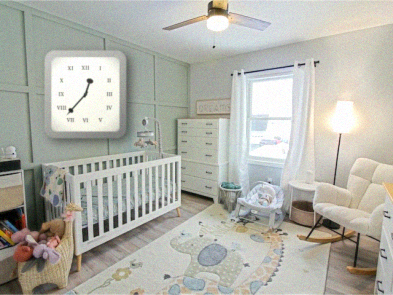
12:37
